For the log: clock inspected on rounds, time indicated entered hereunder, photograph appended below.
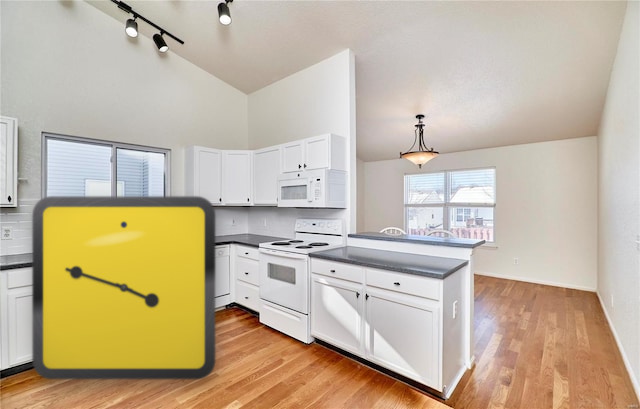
3:48
